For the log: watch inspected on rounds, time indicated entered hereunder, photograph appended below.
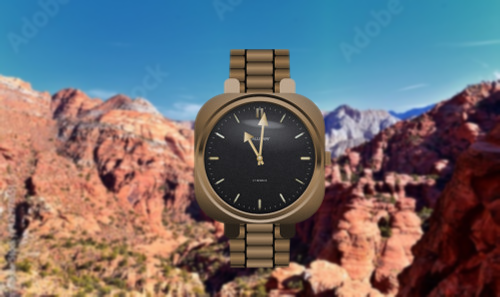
11:01
